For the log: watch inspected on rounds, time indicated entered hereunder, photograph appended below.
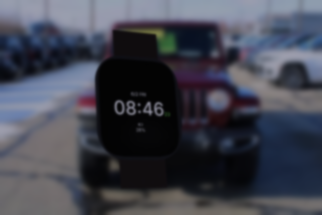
8:46
